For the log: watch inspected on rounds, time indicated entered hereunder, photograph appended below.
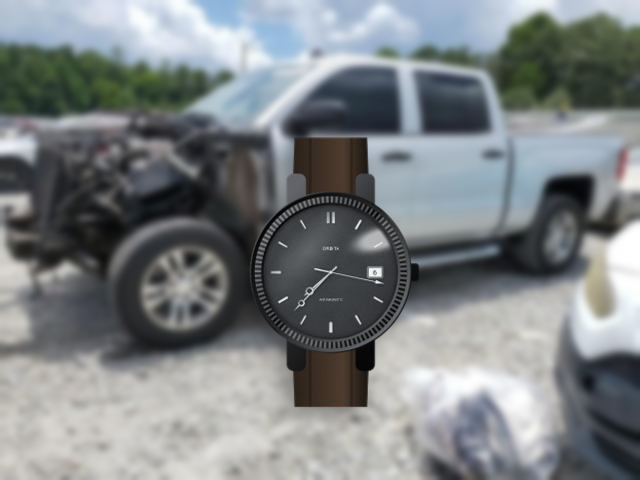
7:37:17
